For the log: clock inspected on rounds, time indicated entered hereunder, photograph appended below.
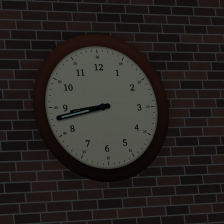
8:43
